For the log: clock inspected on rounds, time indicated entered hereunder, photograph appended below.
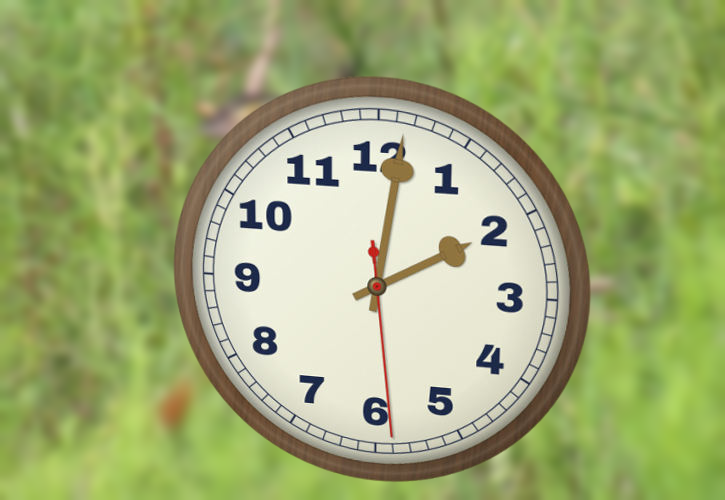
2:01:29
